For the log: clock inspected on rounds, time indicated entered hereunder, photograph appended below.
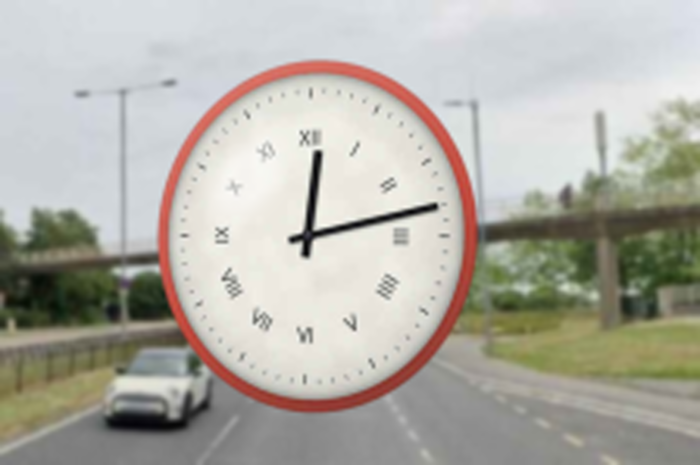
12:13
